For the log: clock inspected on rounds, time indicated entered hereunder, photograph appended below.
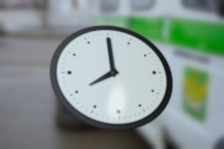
8:00
